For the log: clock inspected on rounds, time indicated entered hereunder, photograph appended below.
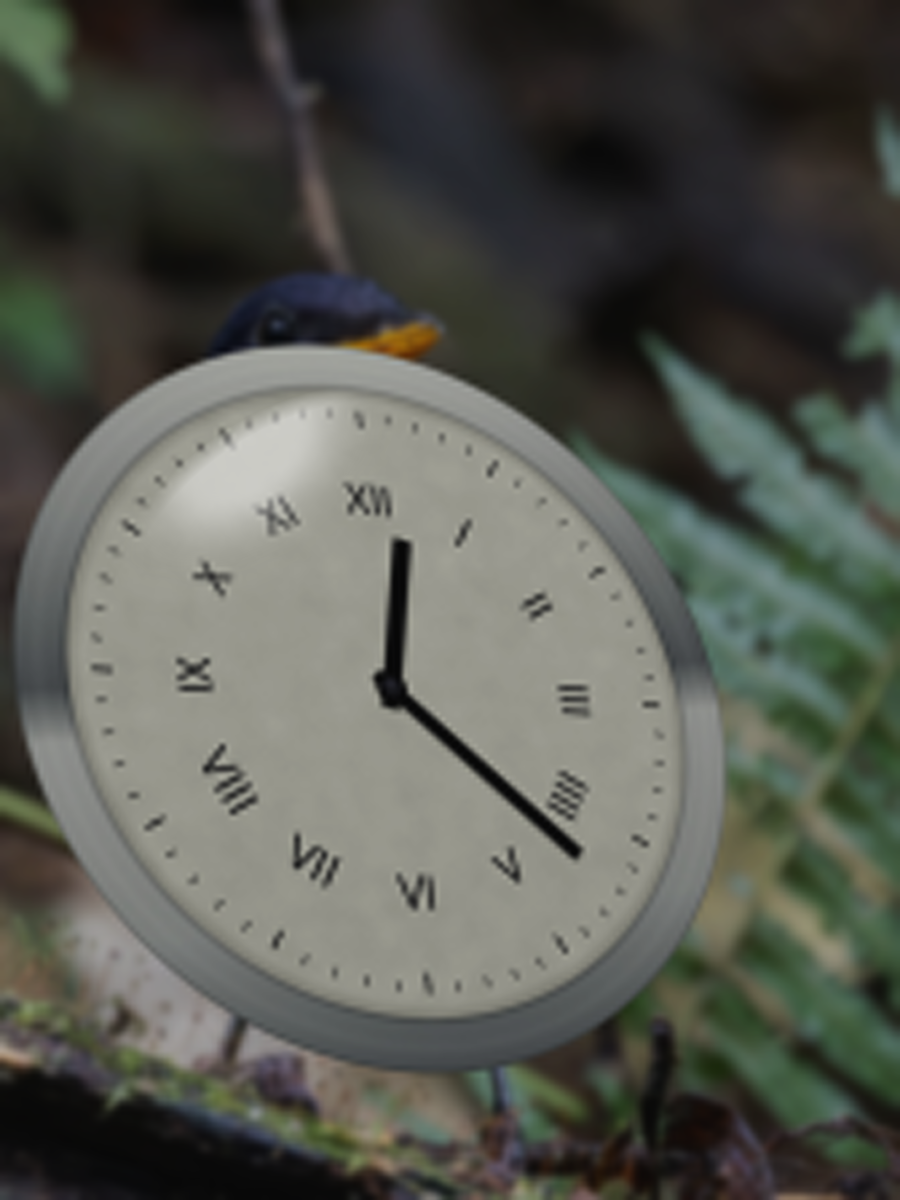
12:22
